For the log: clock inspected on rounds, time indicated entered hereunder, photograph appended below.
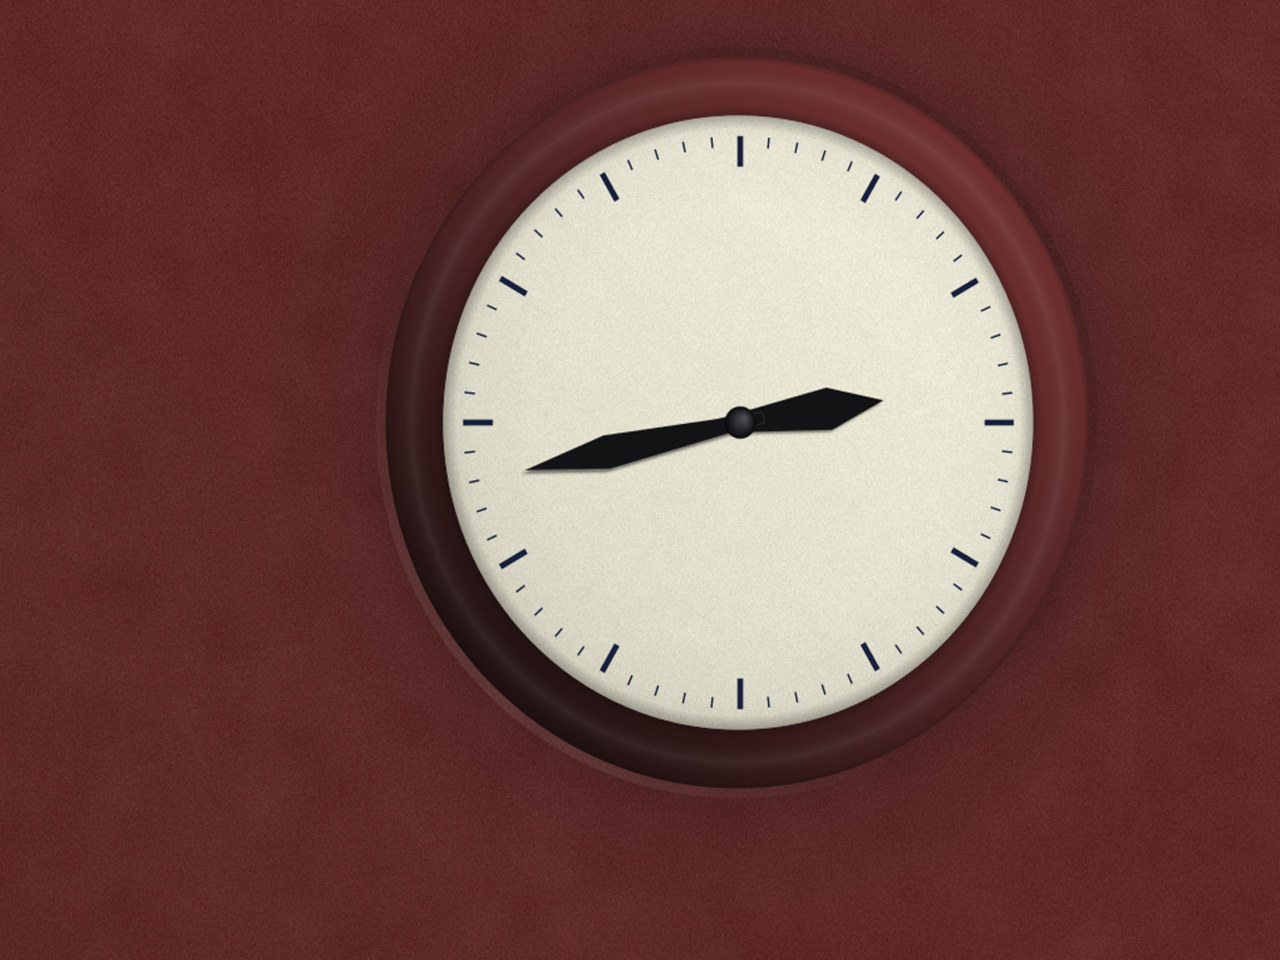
2:43
